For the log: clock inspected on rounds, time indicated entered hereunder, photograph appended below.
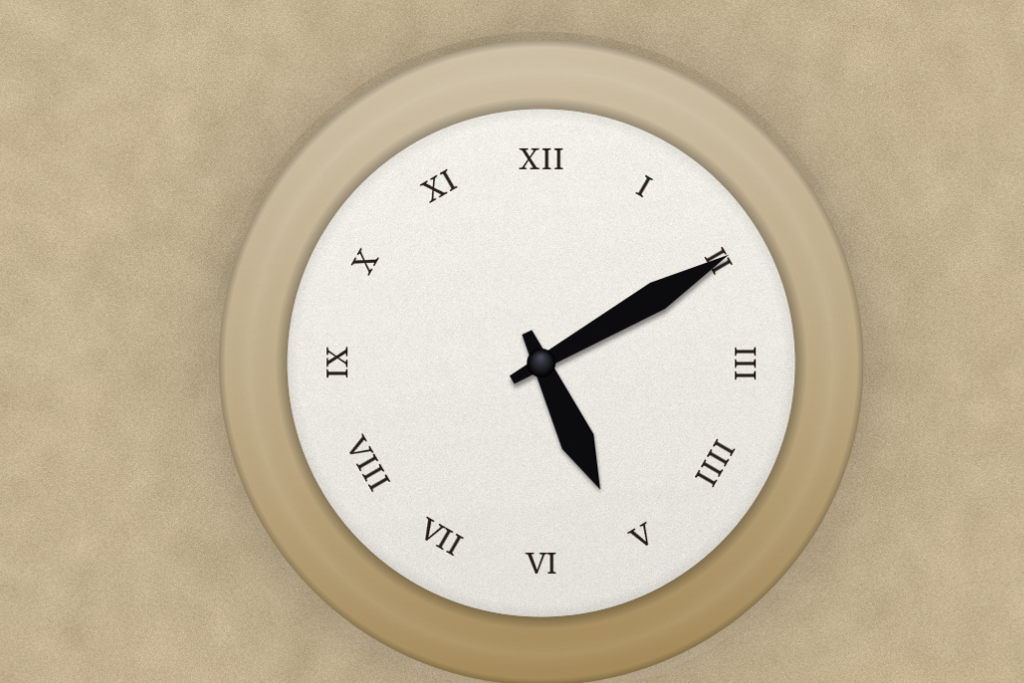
5:10
